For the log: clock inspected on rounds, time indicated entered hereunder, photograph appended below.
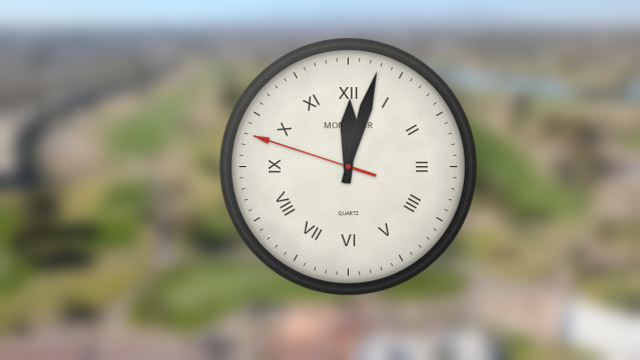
12:02:48
